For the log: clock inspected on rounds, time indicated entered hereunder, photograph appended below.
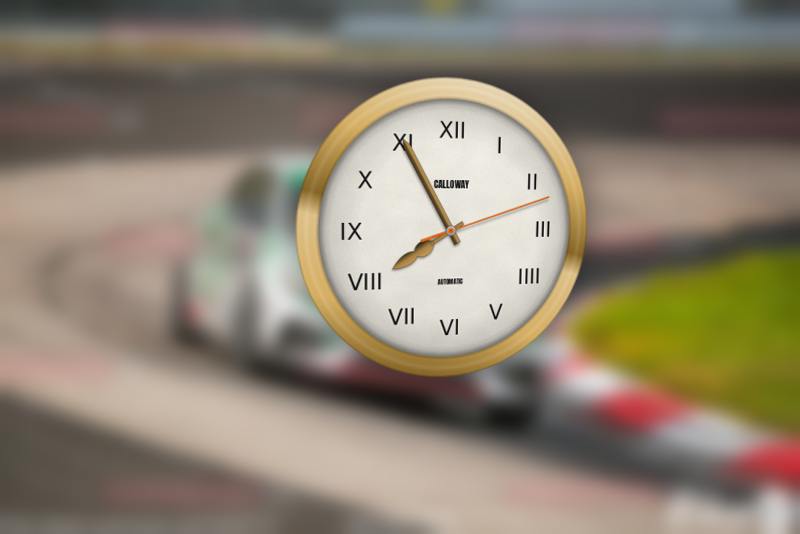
7:55:12
